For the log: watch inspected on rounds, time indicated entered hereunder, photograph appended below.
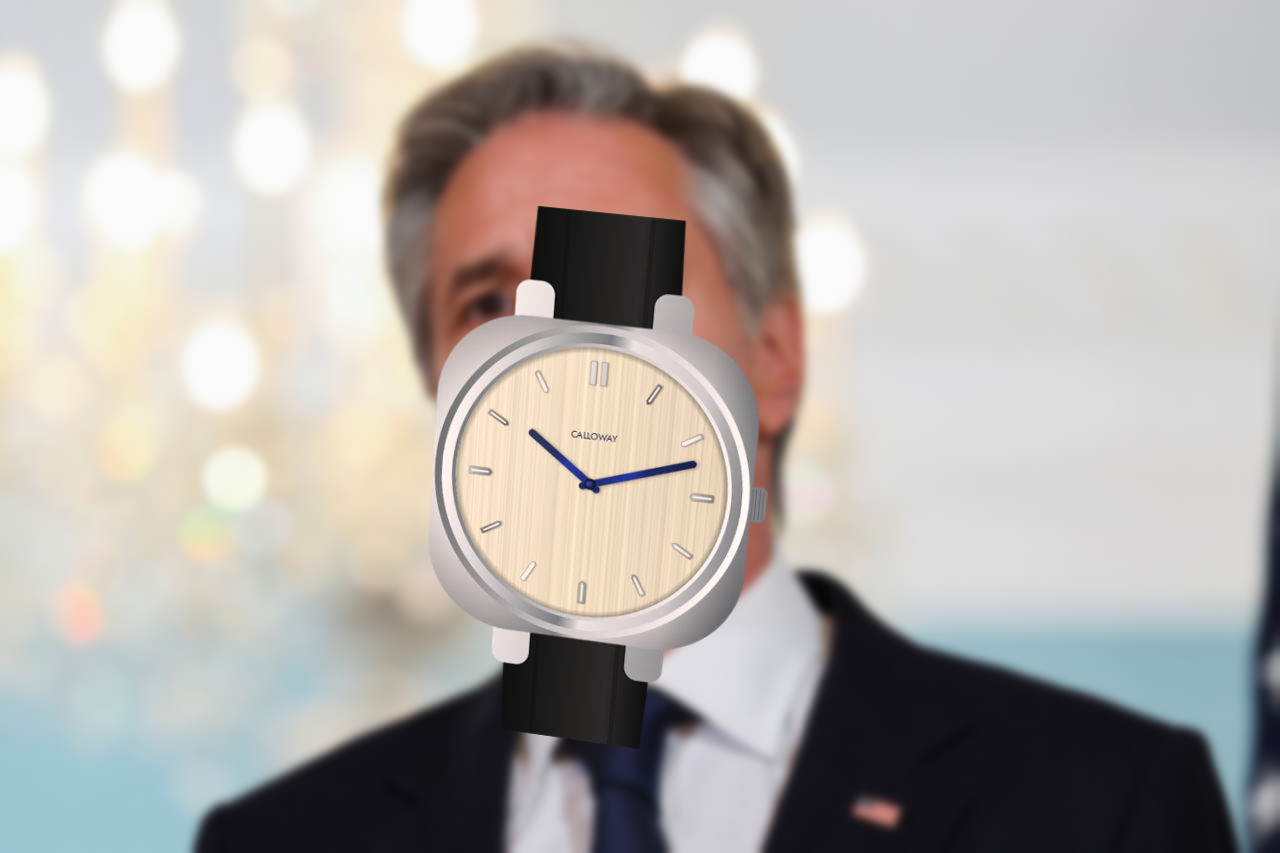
10:12
